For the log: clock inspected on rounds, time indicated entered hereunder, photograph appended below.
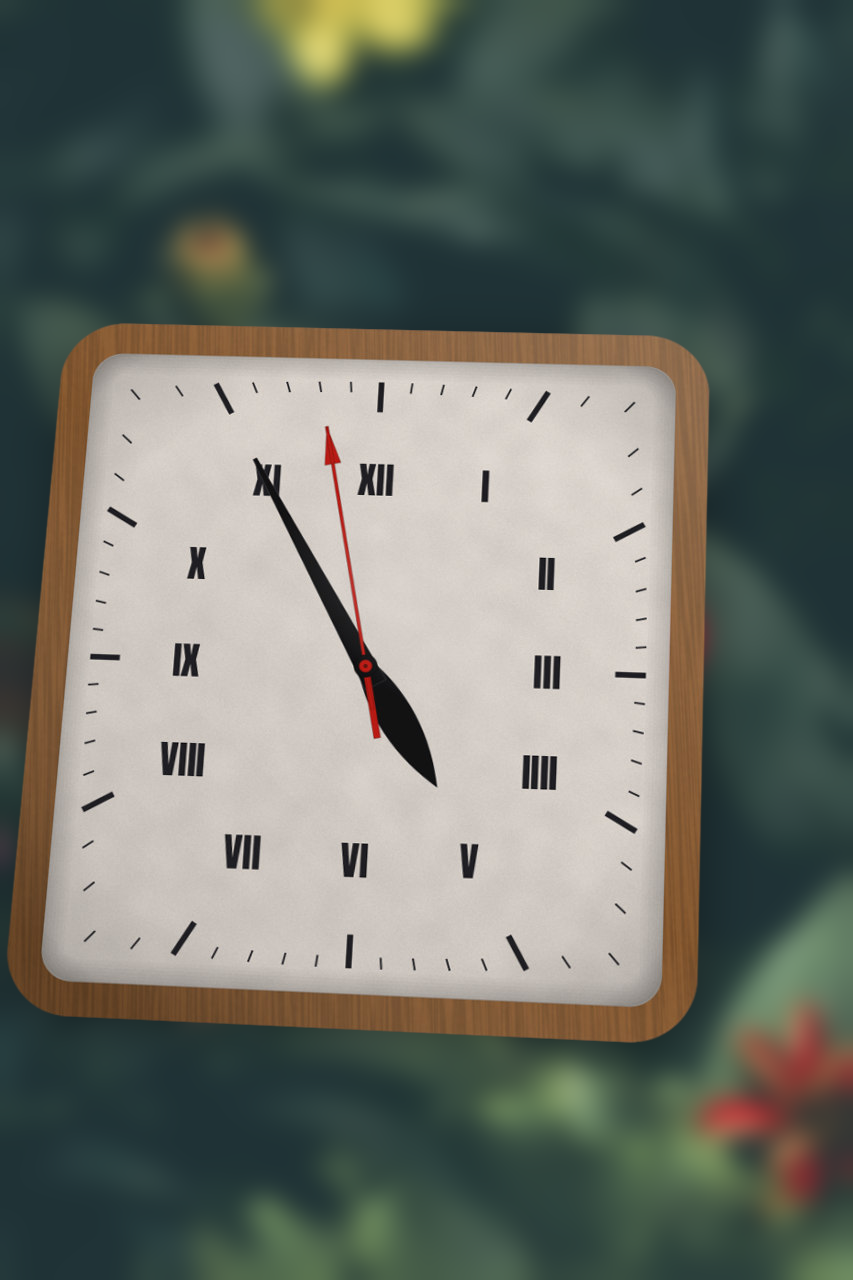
4:54:58
